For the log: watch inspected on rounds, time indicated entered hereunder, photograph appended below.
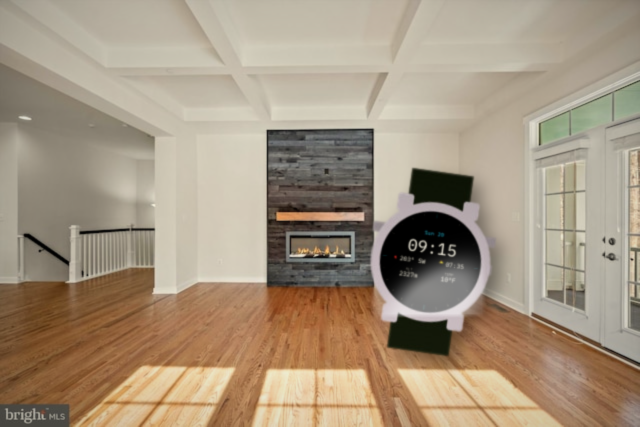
9:15
